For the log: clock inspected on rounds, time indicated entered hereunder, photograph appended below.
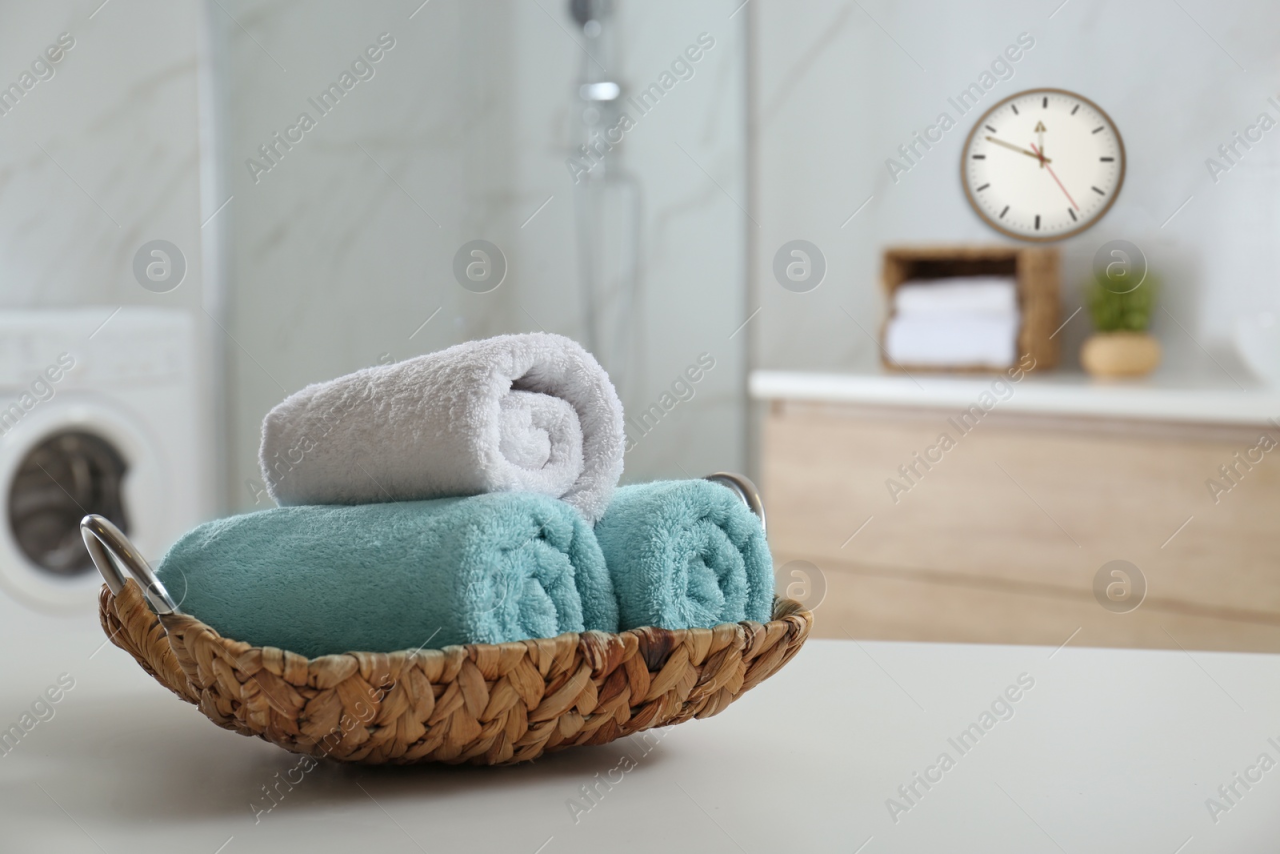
11:48:24
